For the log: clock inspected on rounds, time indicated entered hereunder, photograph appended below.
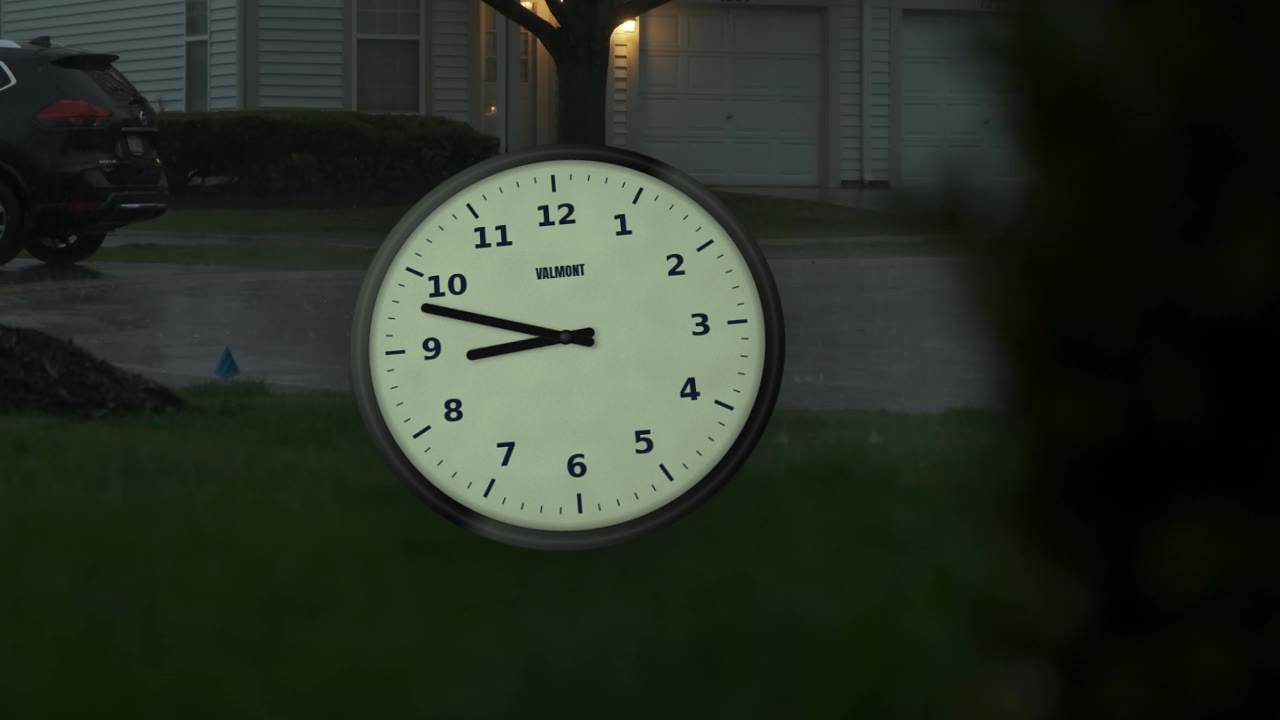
8:48
